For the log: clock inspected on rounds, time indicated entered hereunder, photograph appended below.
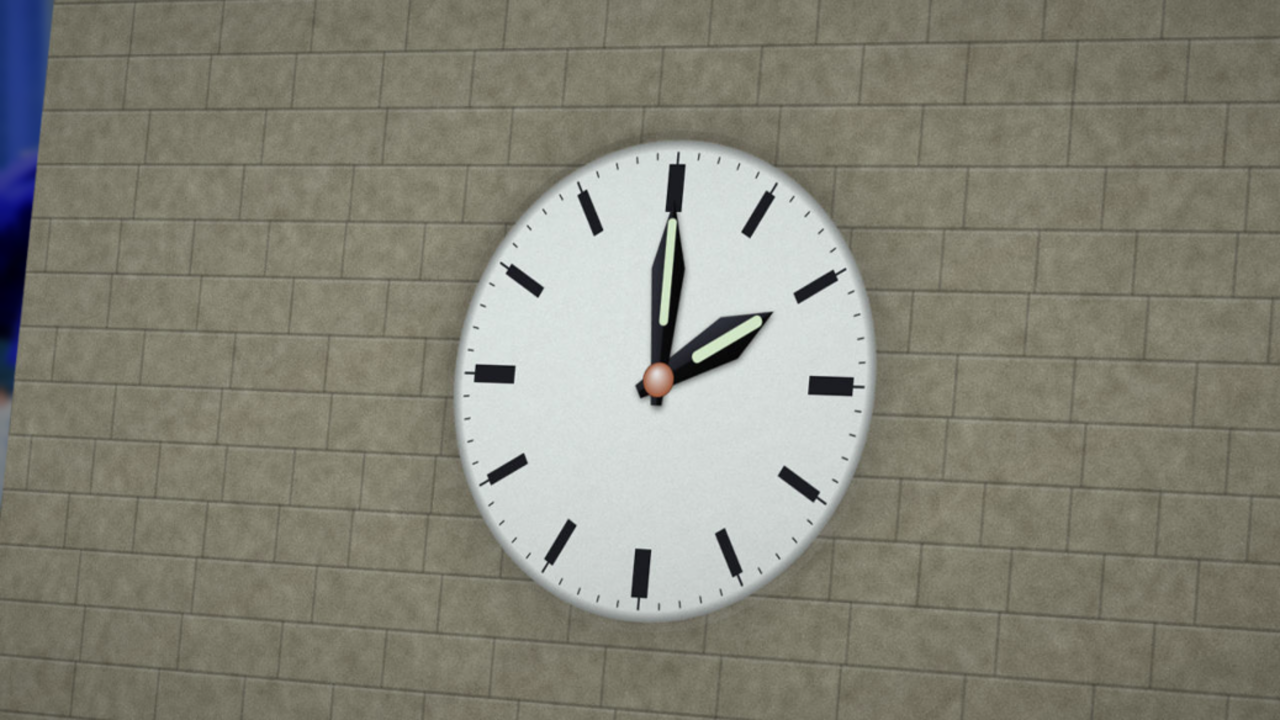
2:00
